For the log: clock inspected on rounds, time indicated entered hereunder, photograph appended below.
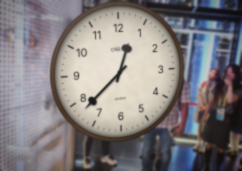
12:38
